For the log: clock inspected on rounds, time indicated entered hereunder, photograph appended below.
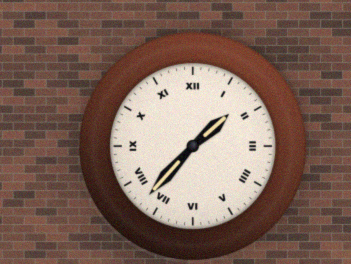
1:37
